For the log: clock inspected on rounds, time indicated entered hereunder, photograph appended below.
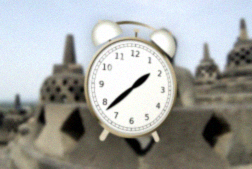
1:38
